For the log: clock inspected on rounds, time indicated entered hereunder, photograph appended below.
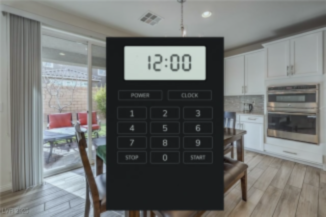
12:00
